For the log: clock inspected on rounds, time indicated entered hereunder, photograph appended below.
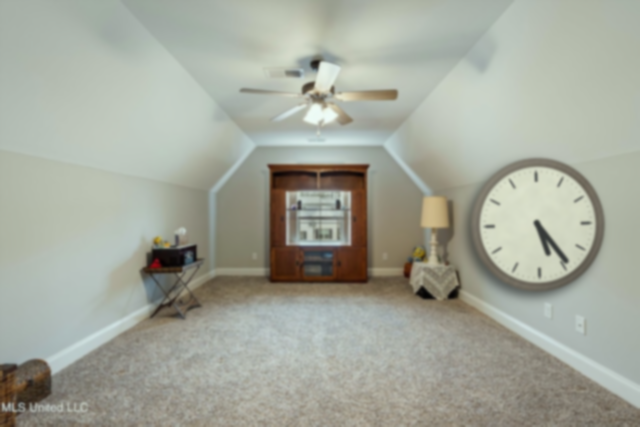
5:24
